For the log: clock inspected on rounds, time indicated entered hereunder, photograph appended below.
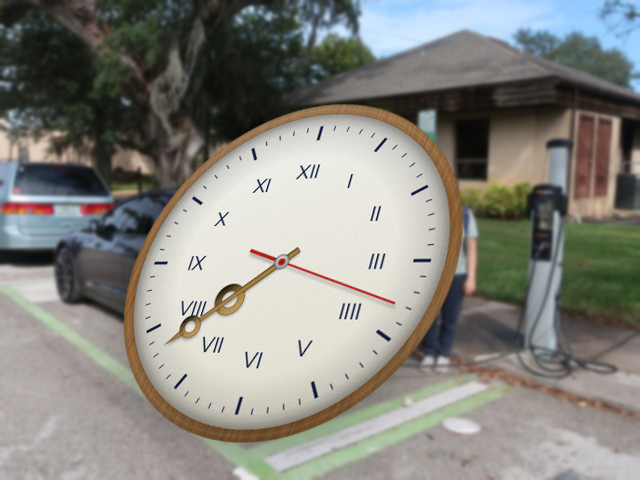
7:38:18
